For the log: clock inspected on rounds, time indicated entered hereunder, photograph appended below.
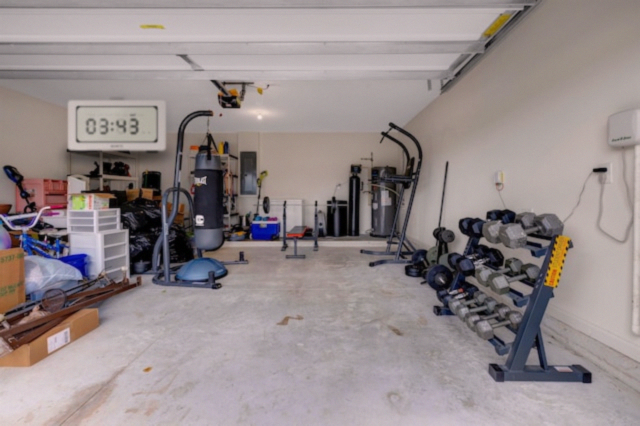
3:43
